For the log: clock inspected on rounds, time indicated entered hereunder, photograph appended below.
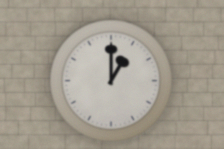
1:00
